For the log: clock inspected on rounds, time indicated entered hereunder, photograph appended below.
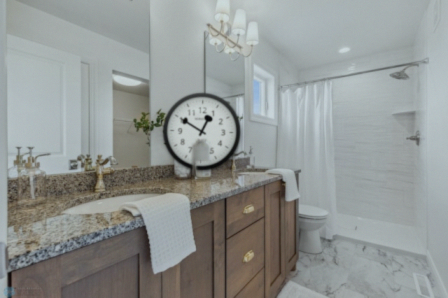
12:50
